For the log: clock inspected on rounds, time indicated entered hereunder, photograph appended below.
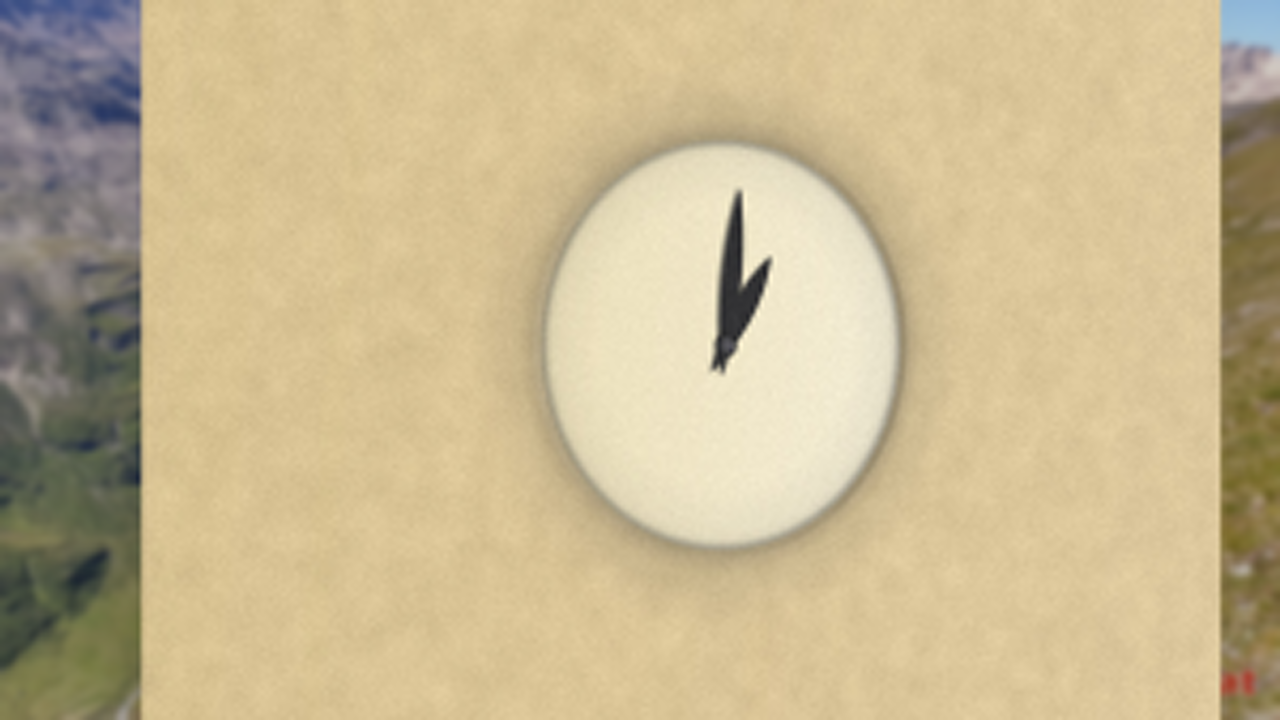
1:01
